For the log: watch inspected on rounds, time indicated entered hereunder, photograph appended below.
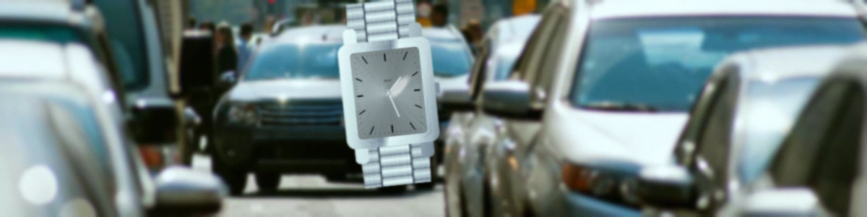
1:27
